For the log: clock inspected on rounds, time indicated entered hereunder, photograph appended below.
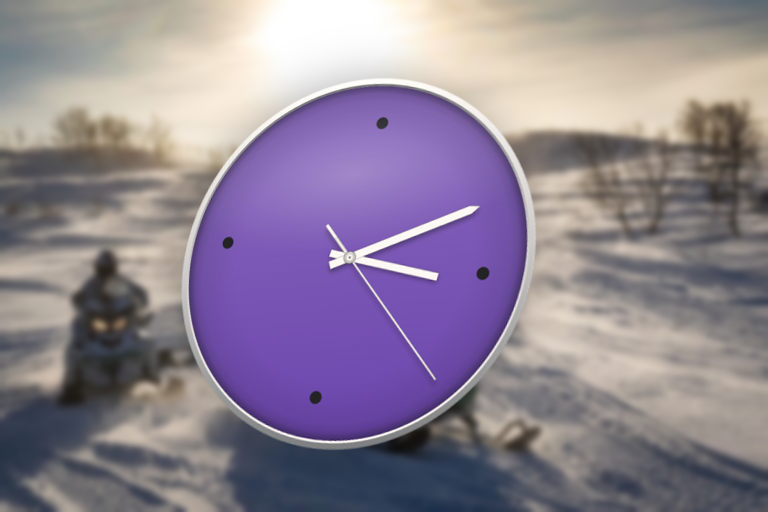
3:10:22
